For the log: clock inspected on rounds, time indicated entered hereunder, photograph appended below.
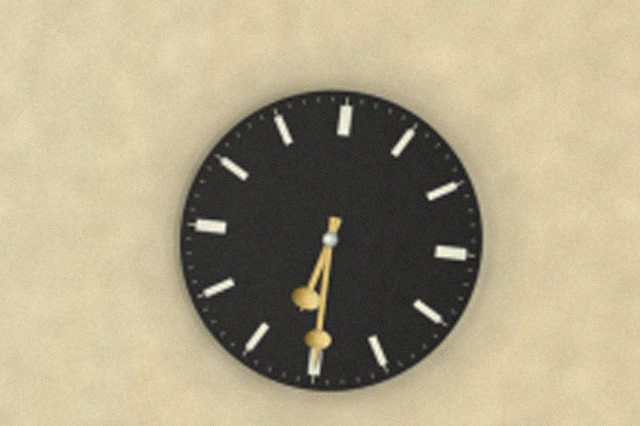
6:30
